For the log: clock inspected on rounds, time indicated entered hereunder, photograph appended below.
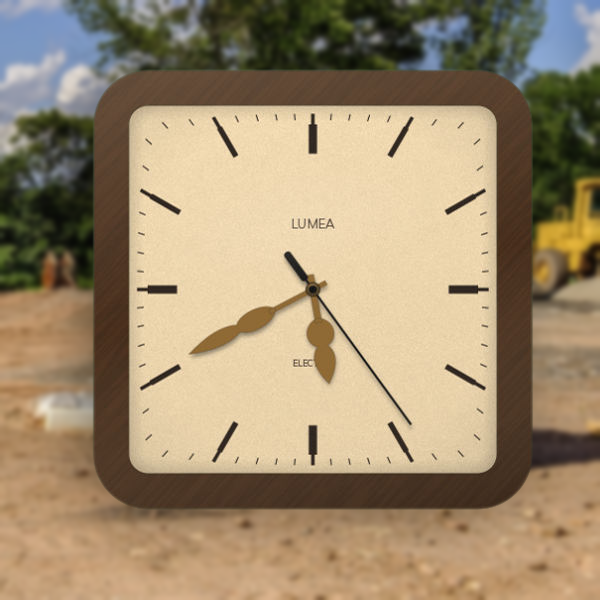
5:40:24
